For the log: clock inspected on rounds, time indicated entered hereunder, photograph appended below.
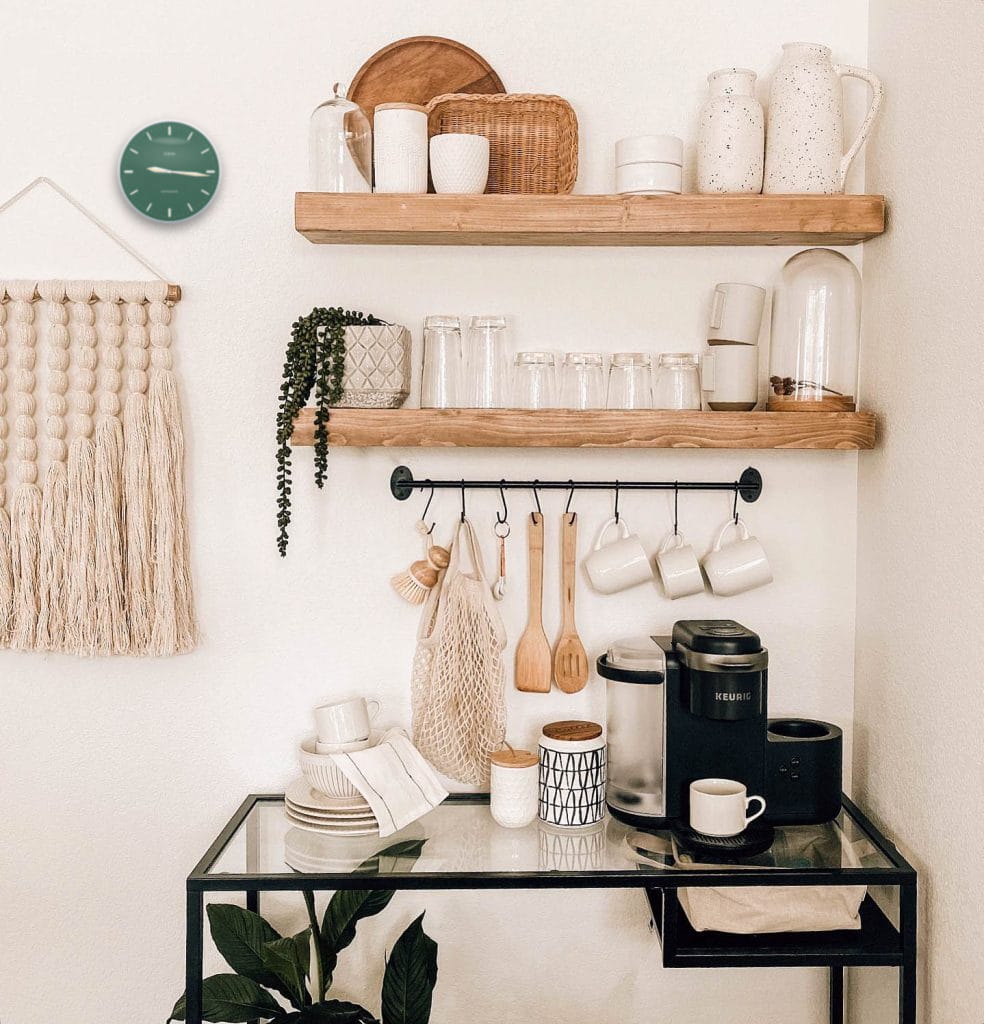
9:16
